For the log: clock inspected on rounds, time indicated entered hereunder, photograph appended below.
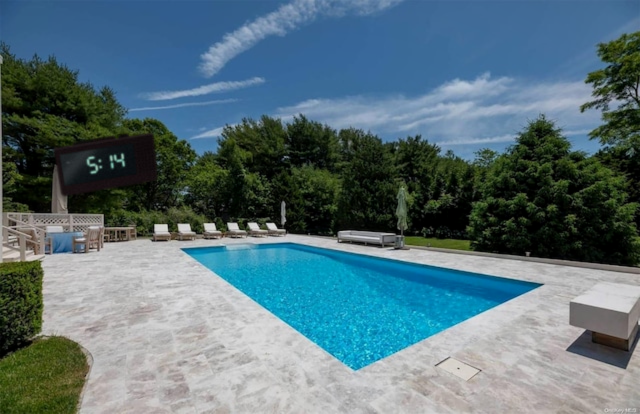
5:14
